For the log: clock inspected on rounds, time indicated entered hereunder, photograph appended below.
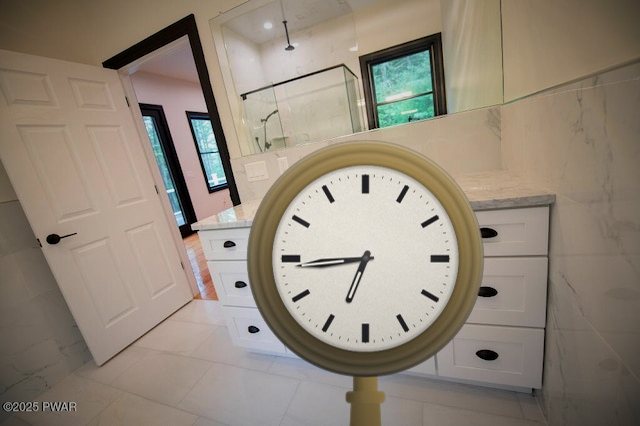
6:44
